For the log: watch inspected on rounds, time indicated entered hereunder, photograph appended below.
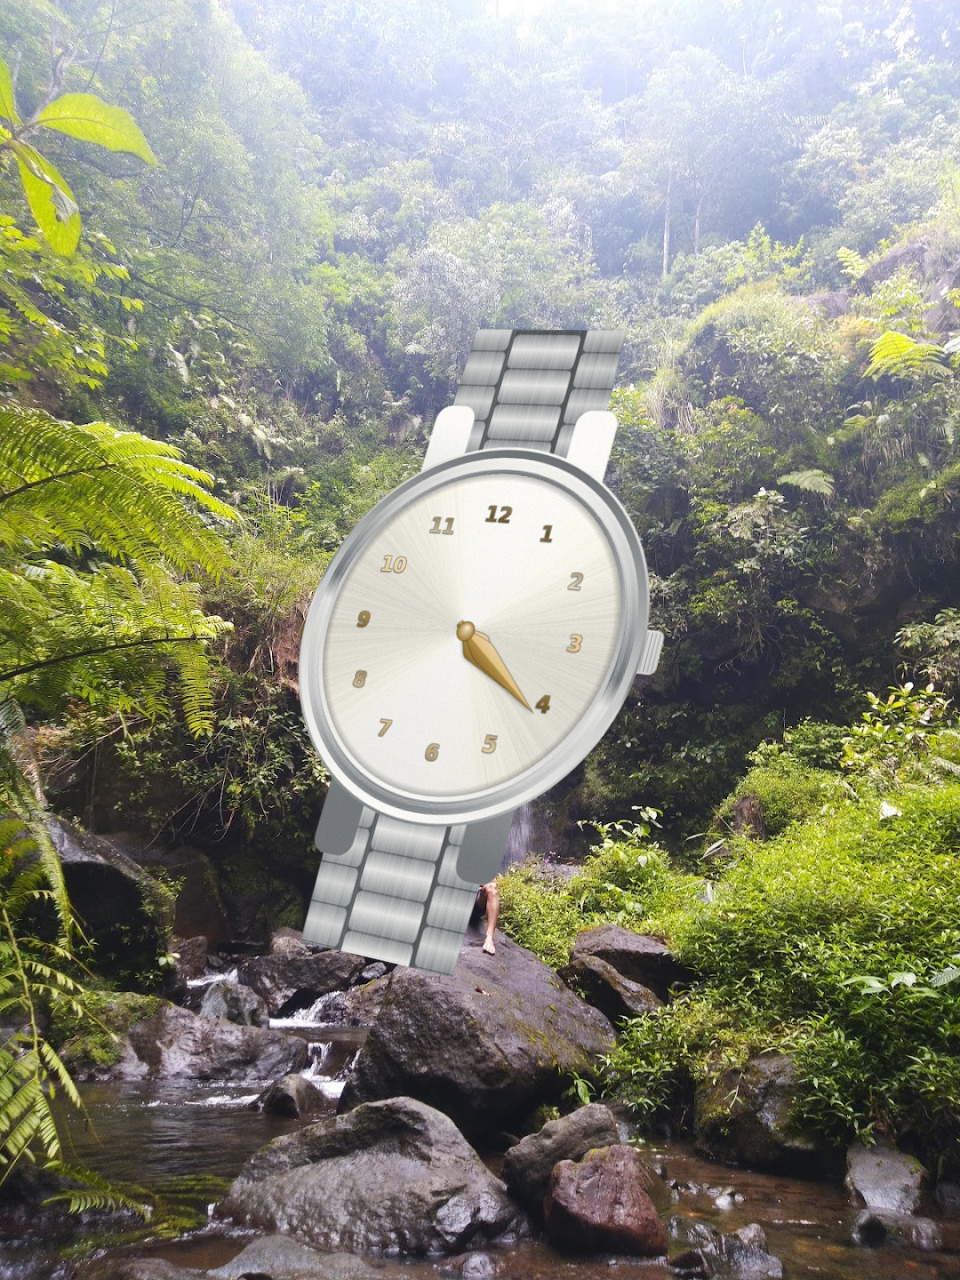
4:21
